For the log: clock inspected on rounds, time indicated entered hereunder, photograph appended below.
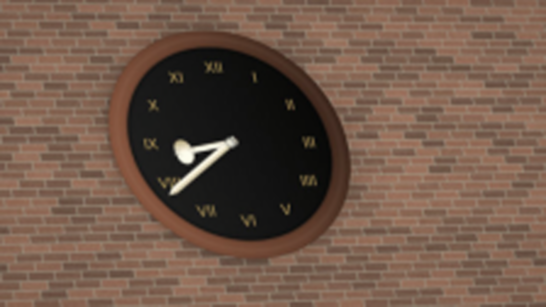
8:39
